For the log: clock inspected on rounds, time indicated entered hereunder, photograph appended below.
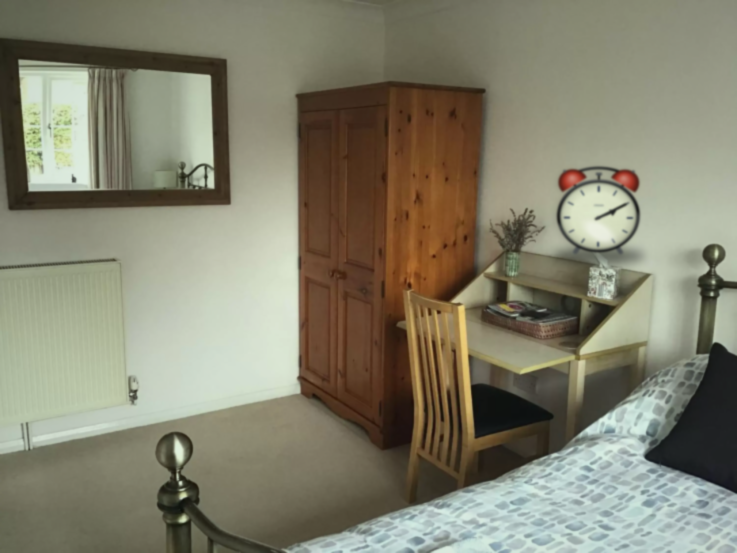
2:10
